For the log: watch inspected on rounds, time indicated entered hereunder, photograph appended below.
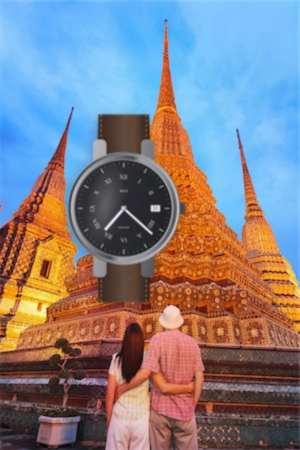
7:22
